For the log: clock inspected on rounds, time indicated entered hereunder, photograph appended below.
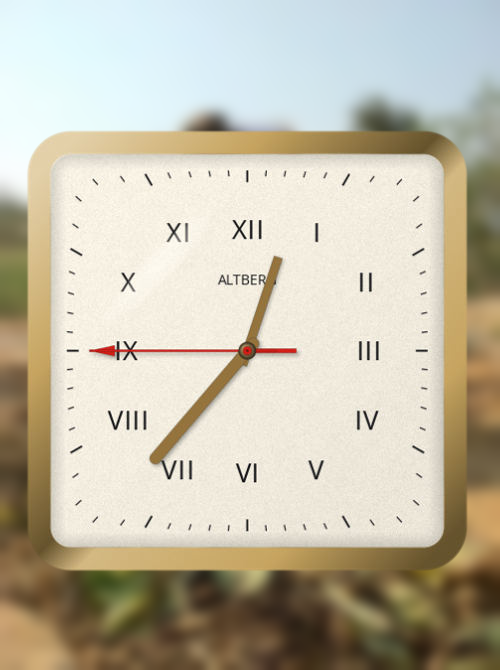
12:36:45
